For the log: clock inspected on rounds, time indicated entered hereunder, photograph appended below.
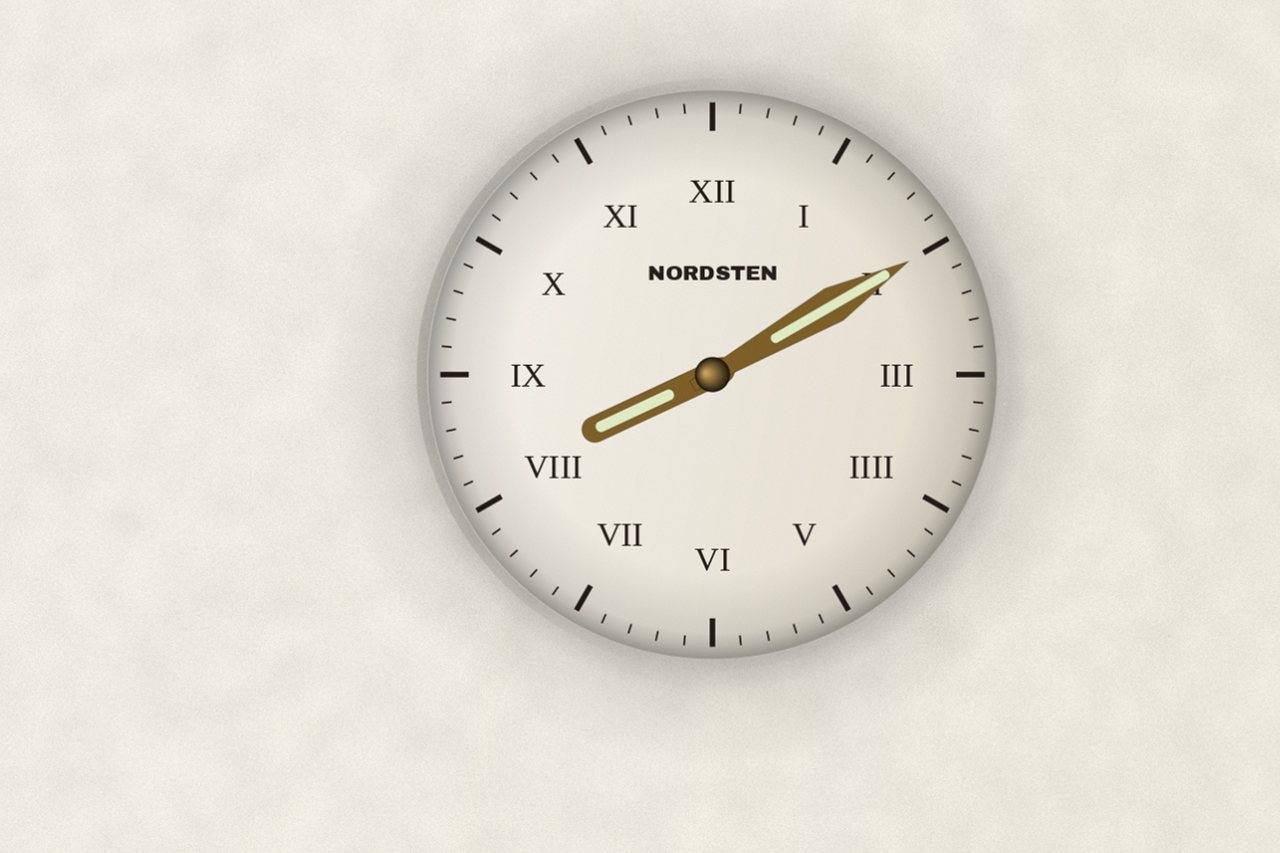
8:10
